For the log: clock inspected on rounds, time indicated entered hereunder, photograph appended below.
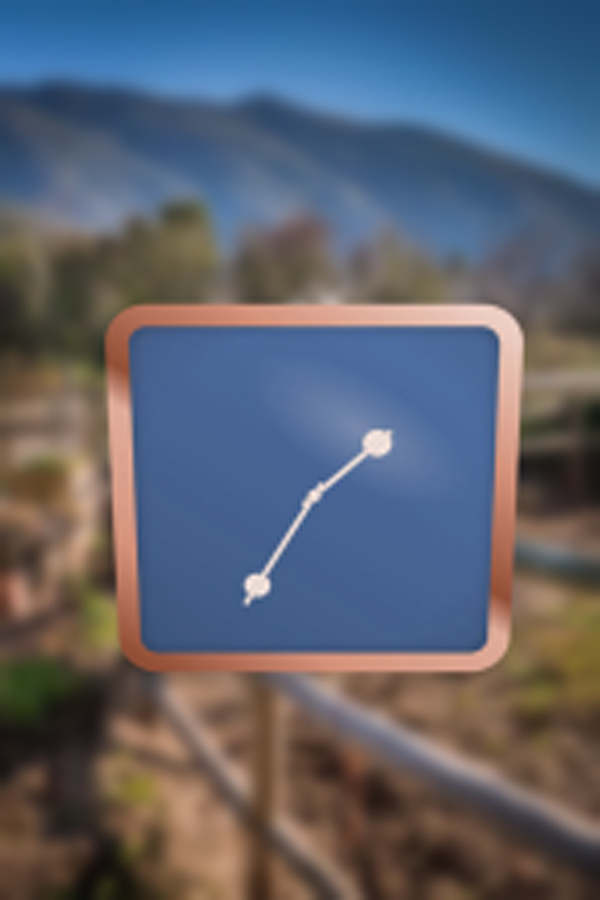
1:35
